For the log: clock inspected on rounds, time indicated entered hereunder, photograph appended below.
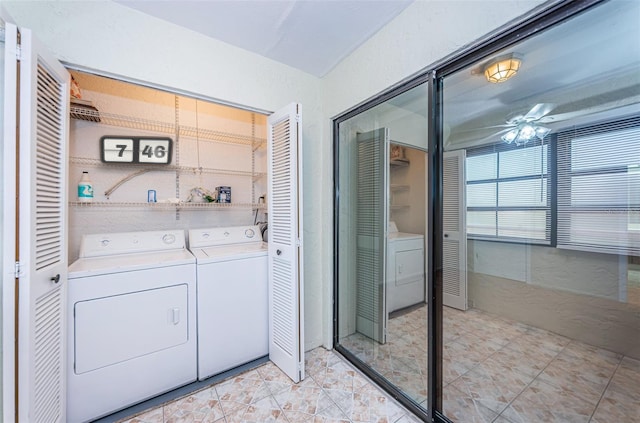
7:46
